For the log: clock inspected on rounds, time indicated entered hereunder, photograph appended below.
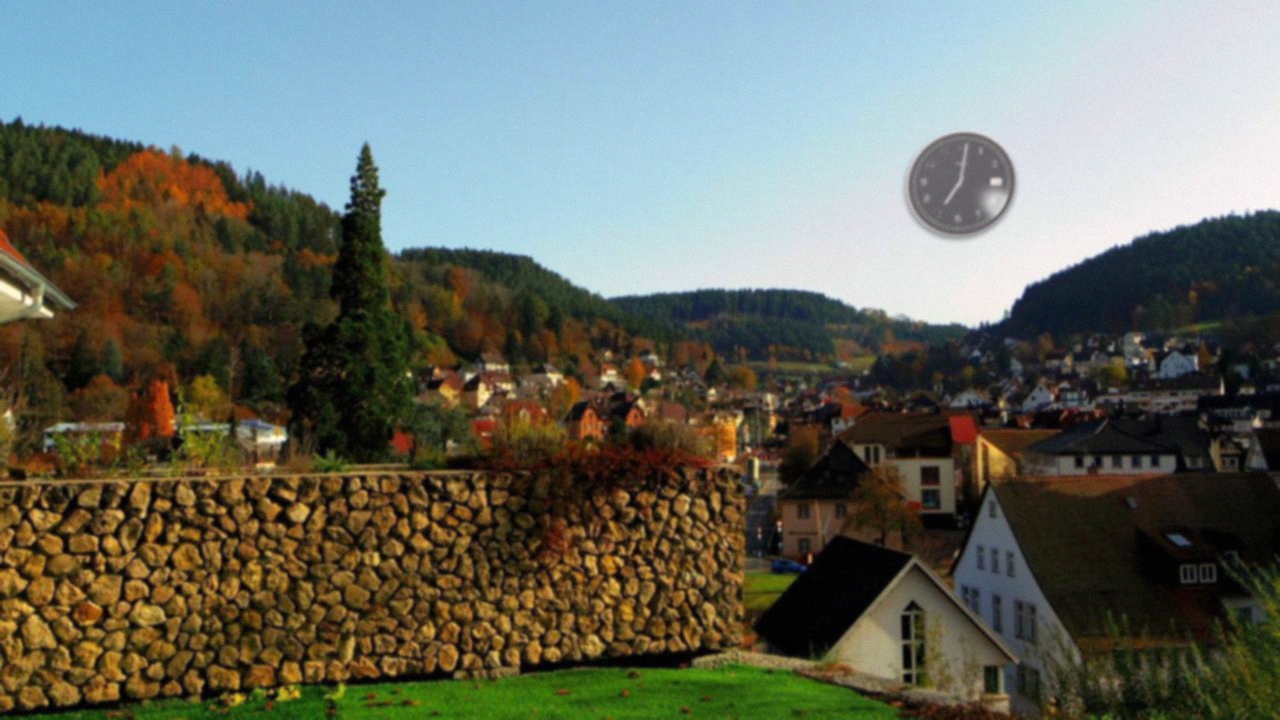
7:01
